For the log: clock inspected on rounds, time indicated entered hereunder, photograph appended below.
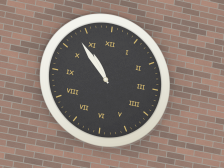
10:53
